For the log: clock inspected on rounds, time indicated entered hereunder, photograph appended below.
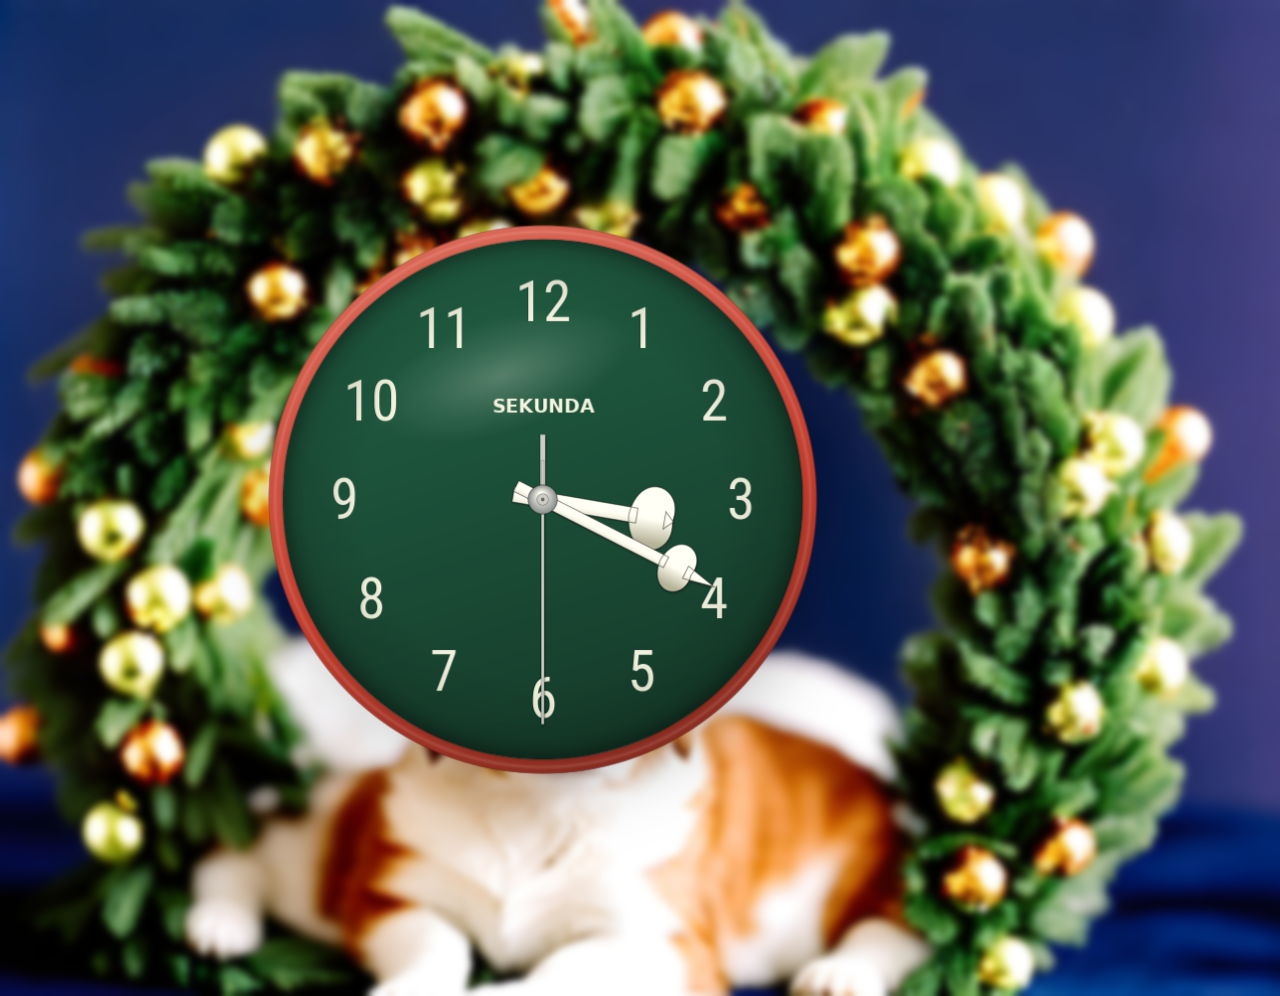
3:19:30
